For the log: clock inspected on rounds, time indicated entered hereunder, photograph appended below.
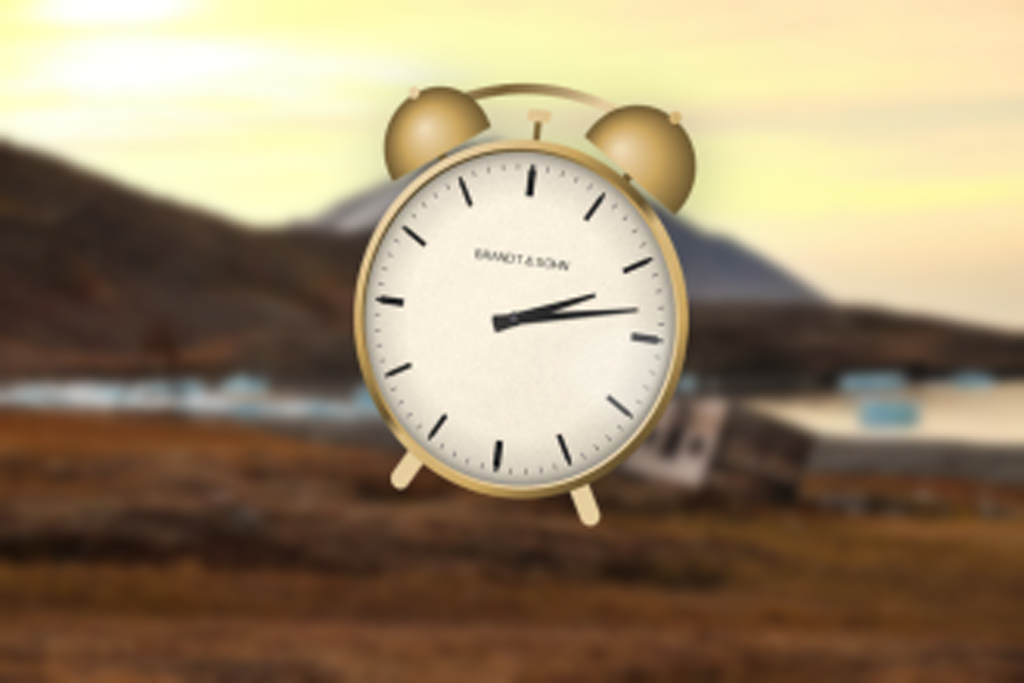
2:13
